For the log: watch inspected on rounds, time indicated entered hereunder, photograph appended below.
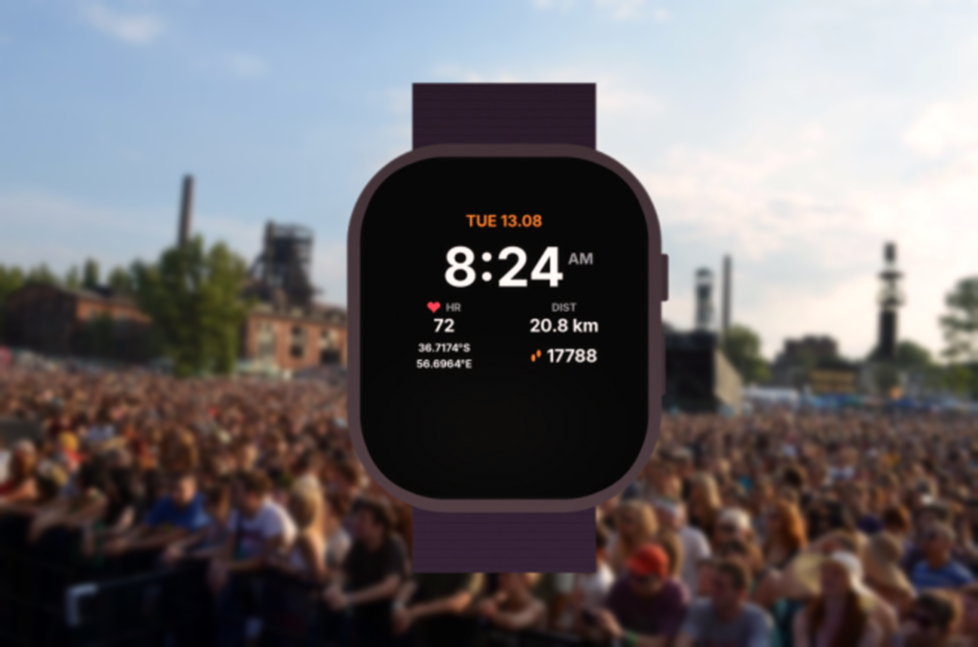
8:24
